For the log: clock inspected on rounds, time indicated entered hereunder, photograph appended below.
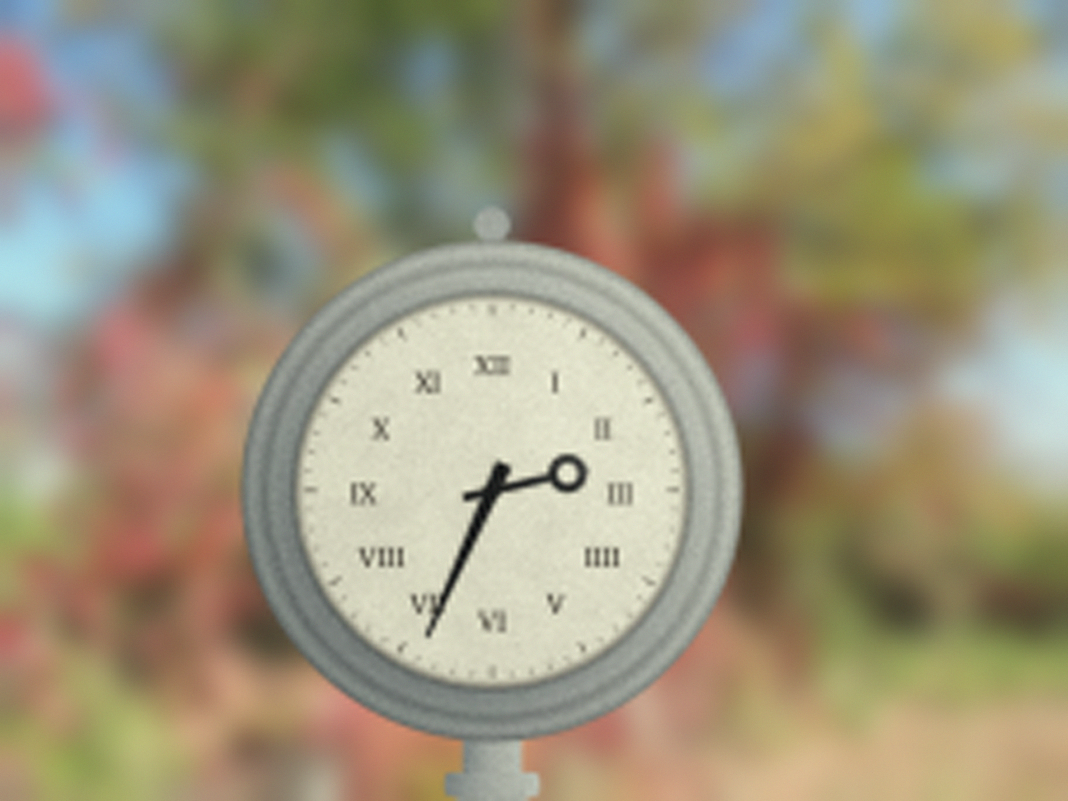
2:34
